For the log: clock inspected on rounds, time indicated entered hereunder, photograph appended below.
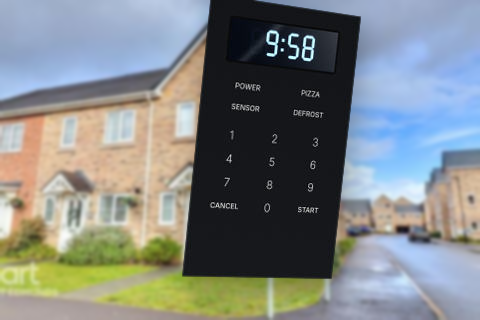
9:58
